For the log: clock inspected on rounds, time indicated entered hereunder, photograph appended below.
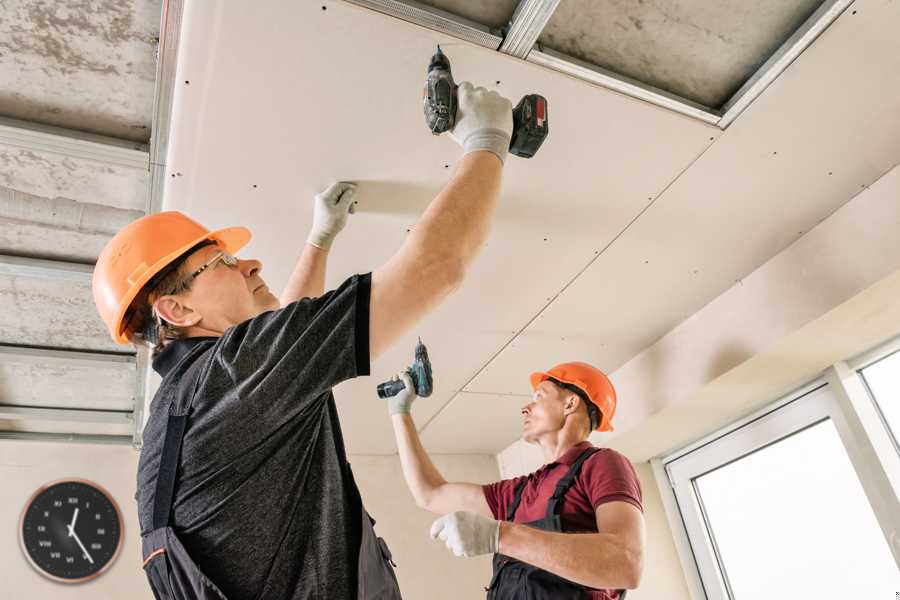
12:24
